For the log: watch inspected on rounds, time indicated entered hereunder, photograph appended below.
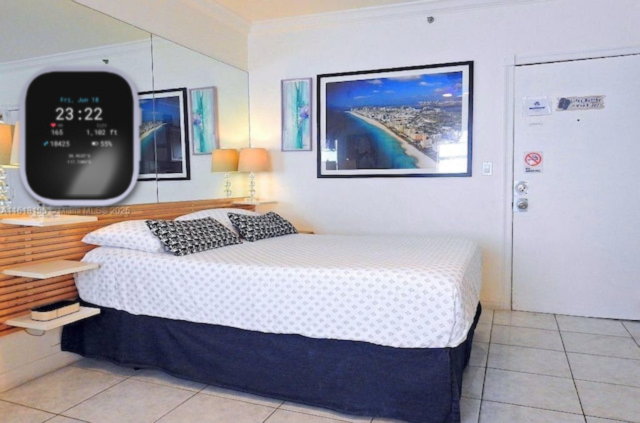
23:22
